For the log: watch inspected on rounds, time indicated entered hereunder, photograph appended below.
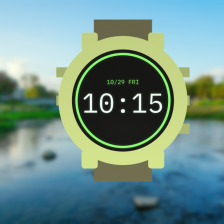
10:15
